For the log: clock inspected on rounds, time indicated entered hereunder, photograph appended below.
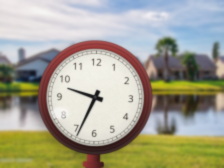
9:34
